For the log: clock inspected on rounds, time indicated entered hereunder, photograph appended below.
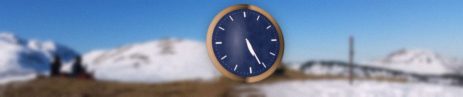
5:26
